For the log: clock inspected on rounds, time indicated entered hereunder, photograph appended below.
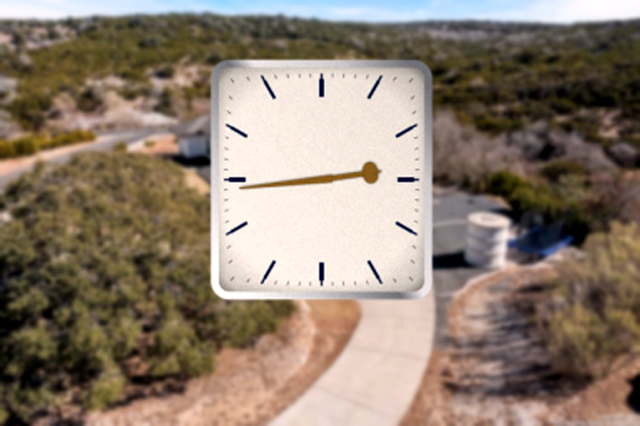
2:44
